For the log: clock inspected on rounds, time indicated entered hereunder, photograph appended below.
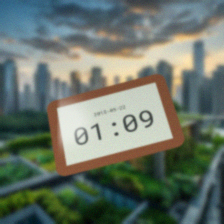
1:09
